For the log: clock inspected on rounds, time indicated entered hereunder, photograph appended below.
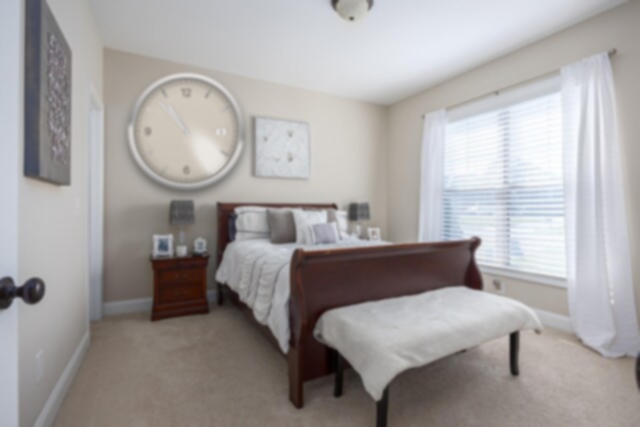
10:53
